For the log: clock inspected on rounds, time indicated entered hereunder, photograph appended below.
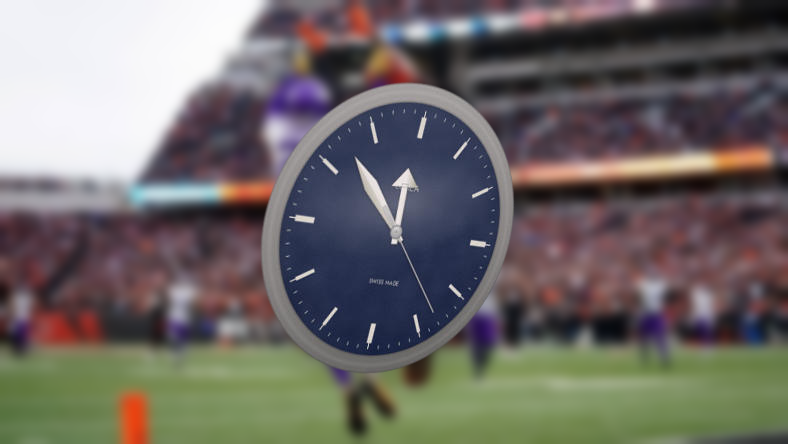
11:52:23
